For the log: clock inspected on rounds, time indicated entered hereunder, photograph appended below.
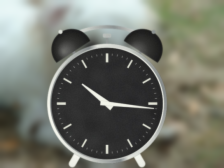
10:16
